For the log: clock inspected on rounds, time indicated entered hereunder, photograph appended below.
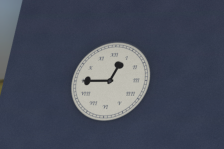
12:45
